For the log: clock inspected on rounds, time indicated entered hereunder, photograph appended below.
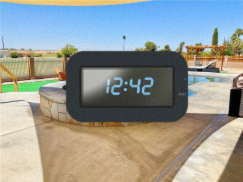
12:42
